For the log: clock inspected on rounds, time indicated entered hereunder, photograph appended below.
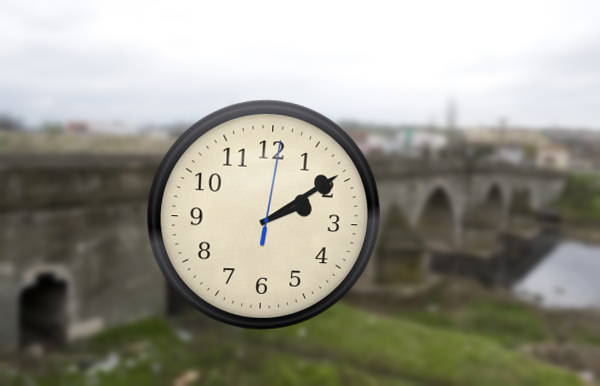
2:09:01
